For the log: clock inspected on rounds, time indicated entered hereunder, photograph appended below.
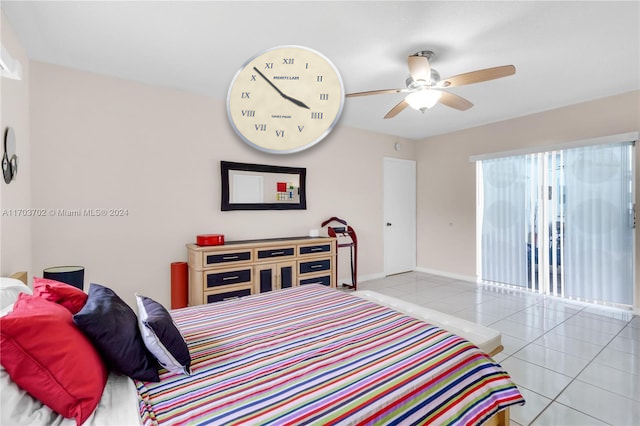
3:52
